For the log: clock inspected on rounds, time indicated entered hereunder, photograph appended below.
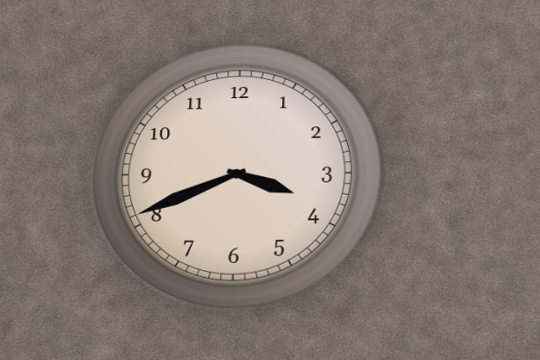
3:41
